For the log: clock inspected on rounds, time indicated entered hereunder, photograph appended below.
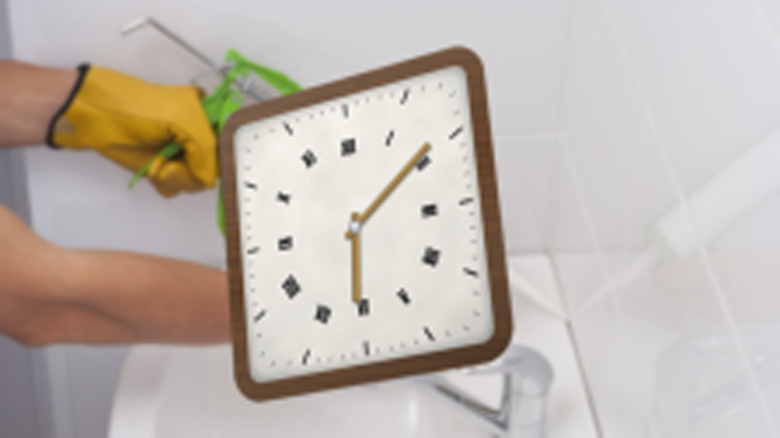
6:09
